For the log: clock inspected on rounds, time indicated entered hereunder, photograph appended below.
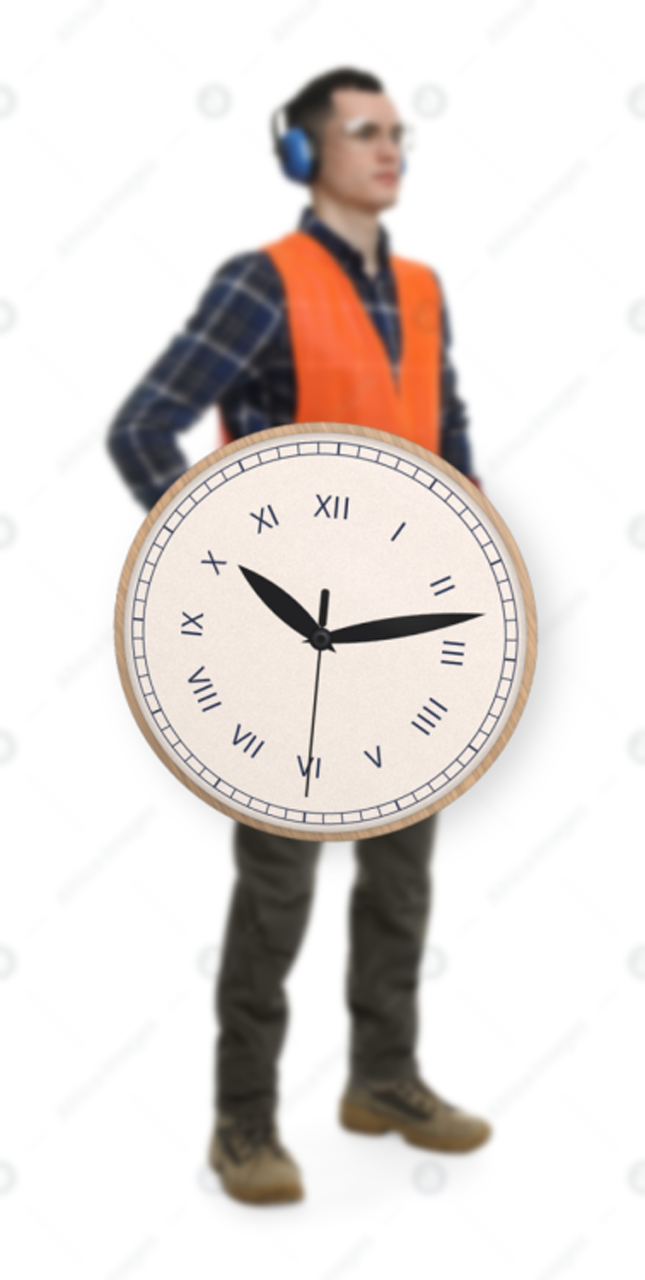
10:12:30
